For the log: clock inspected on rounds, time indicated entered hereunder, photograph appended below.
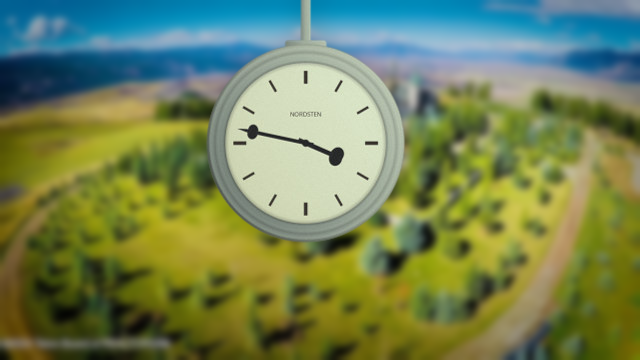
3:47
